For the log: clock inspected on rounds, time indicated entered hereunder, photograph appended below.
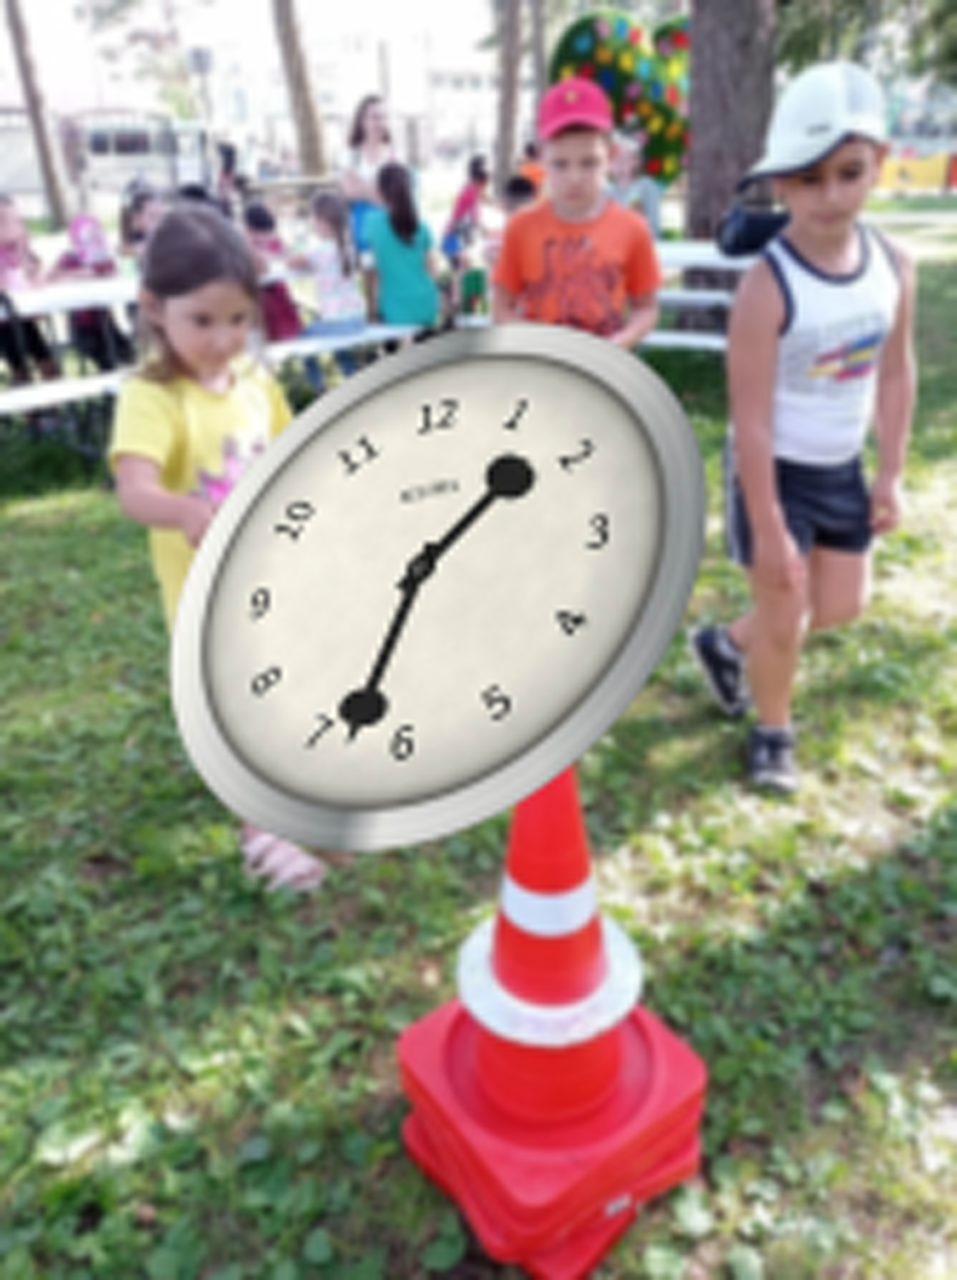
1:33
